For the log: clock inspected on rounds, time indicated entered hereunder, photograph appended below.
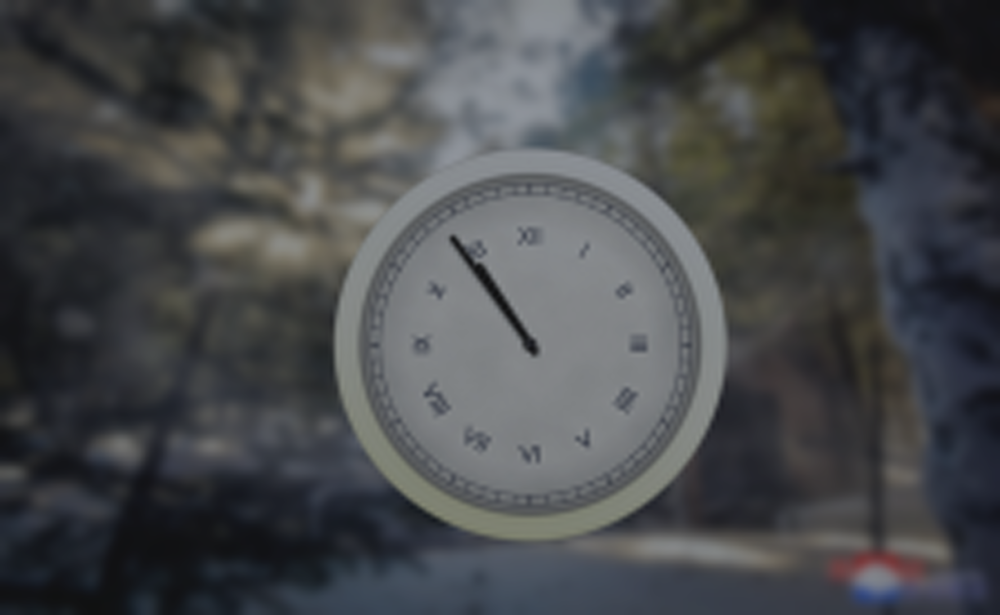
10:54
